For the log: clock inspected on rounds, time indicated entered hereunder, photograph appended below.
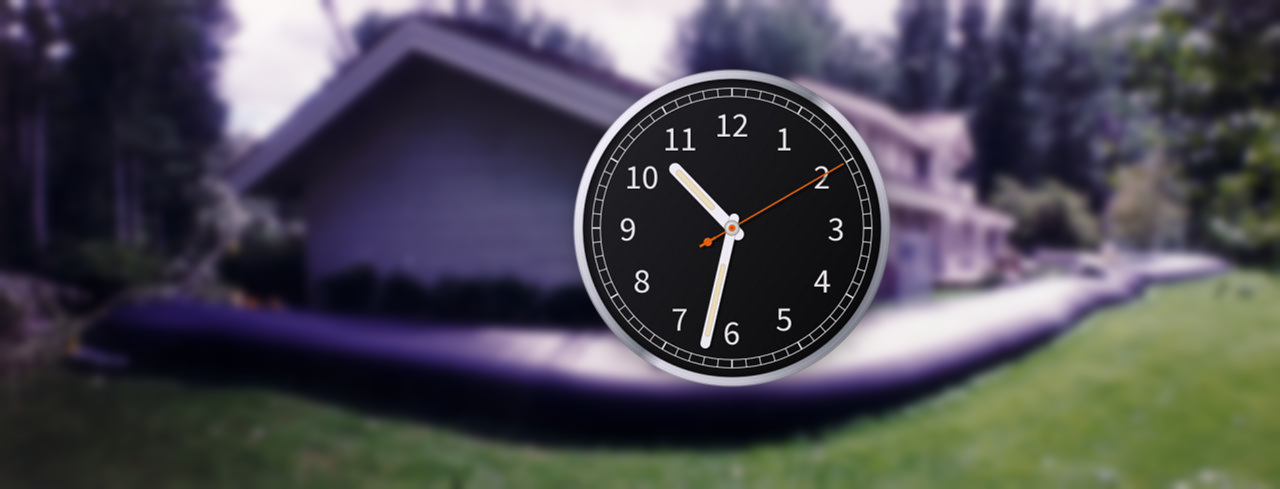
10:32:10
